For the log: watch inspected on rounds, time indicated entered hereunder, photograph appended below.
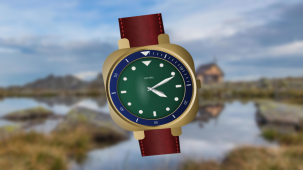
4:11
